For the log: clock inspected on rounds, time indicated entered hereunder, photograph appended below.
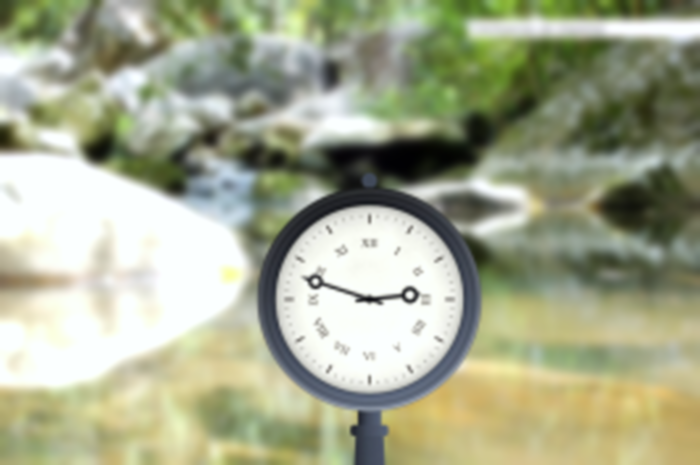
2:48
